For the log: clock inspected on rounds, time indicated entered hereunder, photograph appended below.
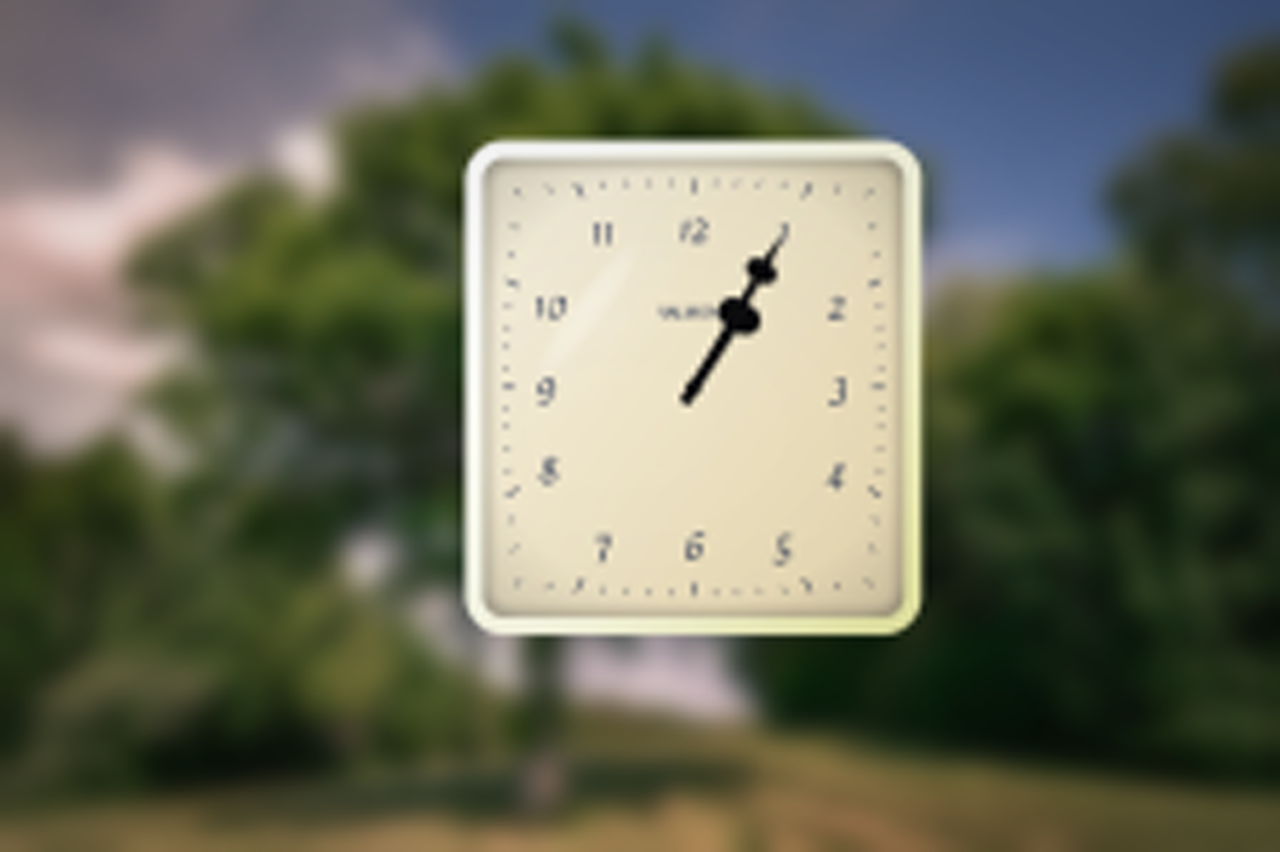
1:05
